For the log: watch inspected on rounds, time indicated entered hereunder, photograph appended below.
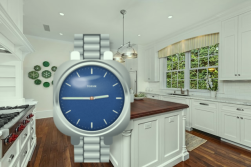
2:45
